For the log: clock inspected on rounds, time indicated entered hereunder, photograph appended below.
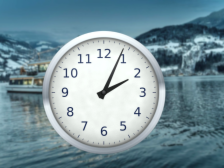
2:04
